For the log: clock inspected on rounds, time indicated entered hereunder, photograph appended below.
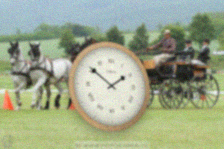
1:51
